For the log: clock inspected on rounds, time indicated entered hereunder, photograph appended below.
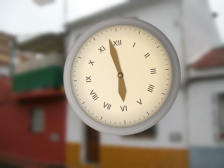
5:58
